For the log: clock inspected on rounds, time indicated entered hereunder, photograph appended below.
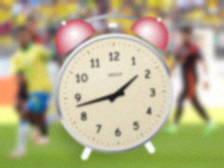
1:43
